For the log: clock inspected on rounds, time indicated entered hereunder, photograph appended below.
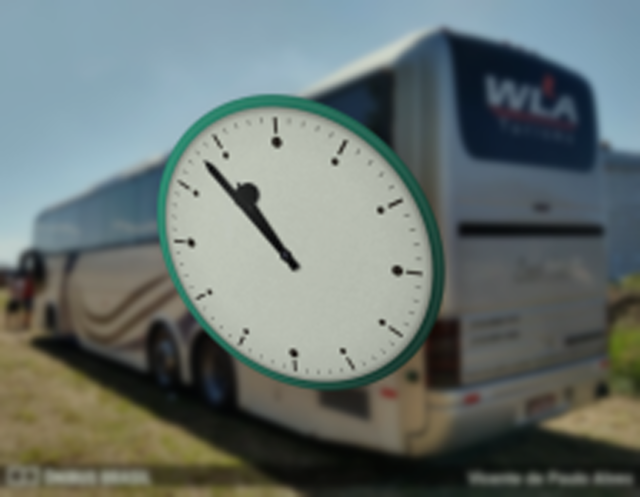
10:53
